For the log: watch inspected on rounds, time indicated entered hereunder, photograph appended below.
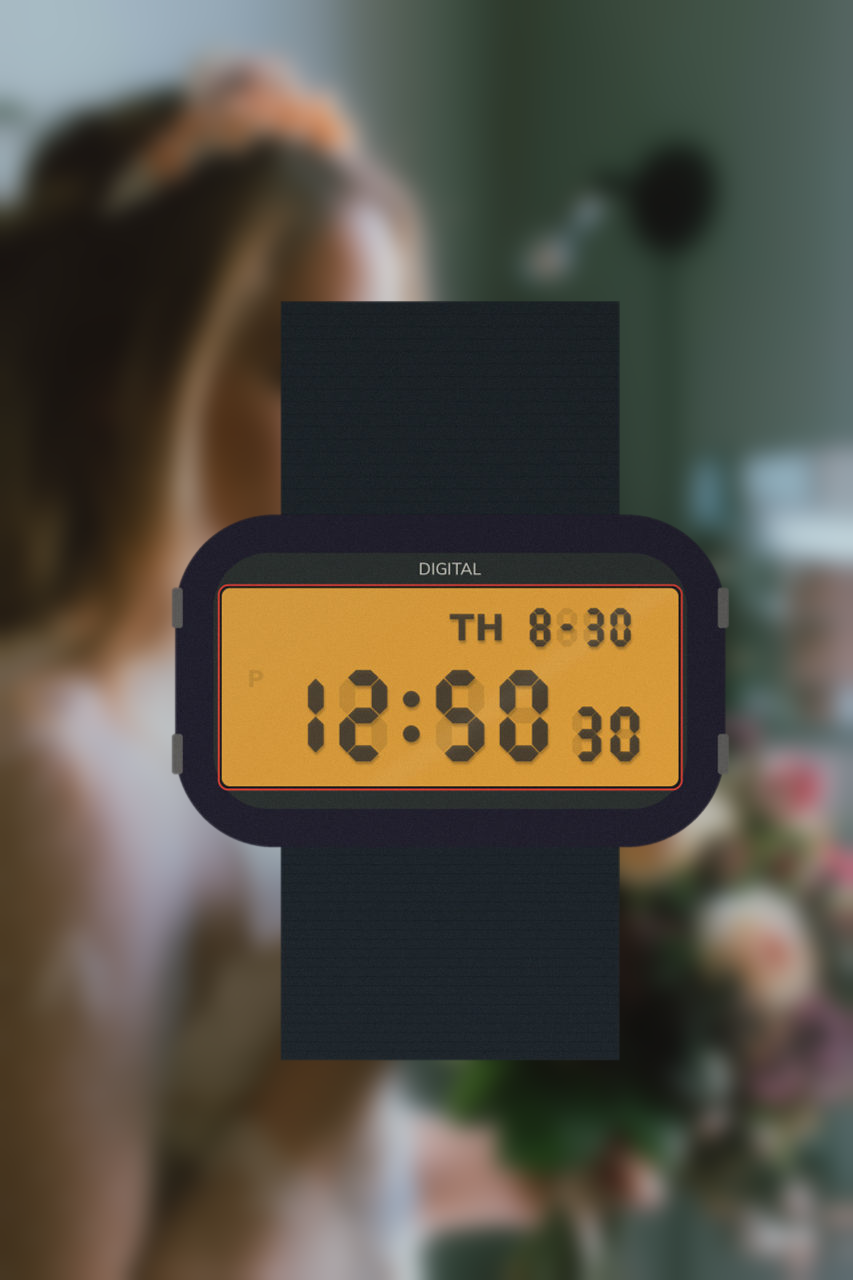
12:50:30
